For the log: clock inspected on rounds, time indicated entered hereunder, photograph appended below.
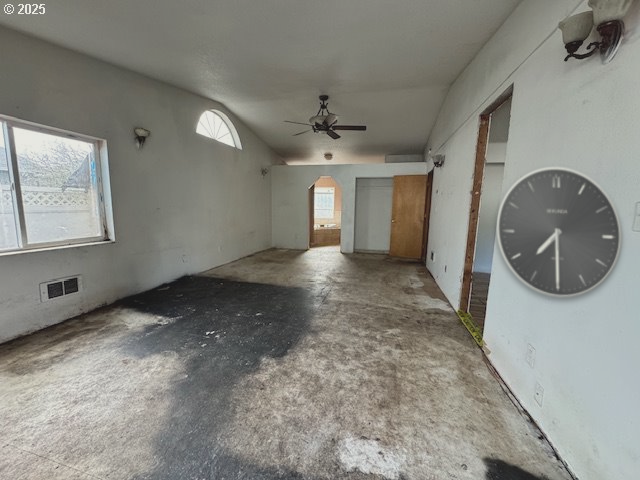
7:30
